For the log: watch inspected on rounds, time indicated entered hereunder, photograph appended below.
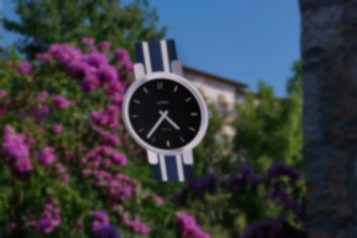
4:37
